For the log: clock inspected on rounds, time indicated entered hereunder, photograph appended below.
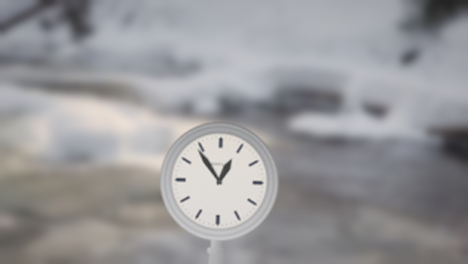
12:54
